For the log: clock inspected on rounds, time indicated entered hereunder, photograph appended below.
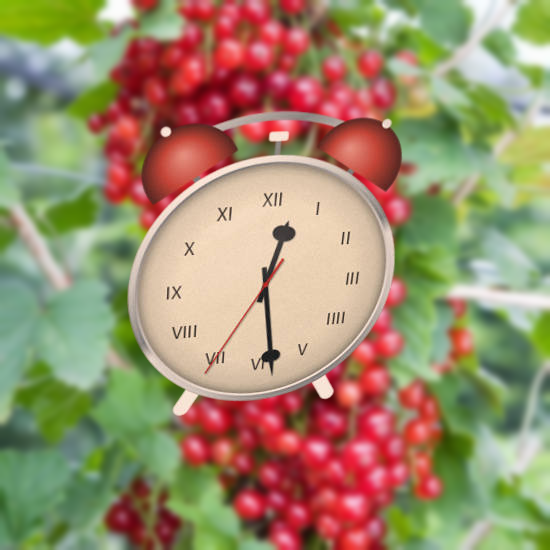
12:28:35
